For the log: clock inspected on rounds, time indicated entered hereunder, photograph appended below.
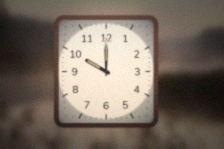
10:00
